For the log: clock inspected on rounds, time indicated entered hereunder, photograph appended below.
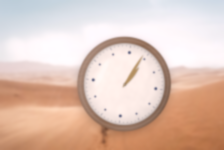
1:04
